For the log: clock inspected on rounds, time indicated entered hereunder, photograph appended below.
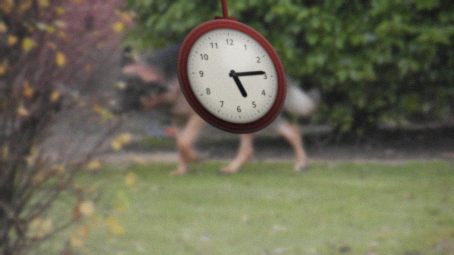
5:14
